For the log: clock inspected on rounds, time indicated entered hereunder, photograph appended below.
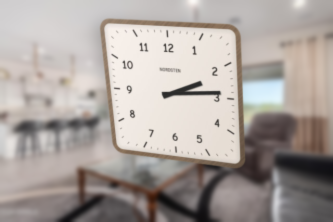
2:14
